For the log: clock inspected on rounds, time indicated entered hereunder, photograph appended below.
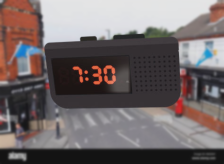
7:30
